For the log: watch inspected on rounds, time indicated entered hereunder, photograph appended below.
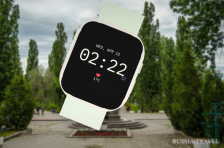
2:22
